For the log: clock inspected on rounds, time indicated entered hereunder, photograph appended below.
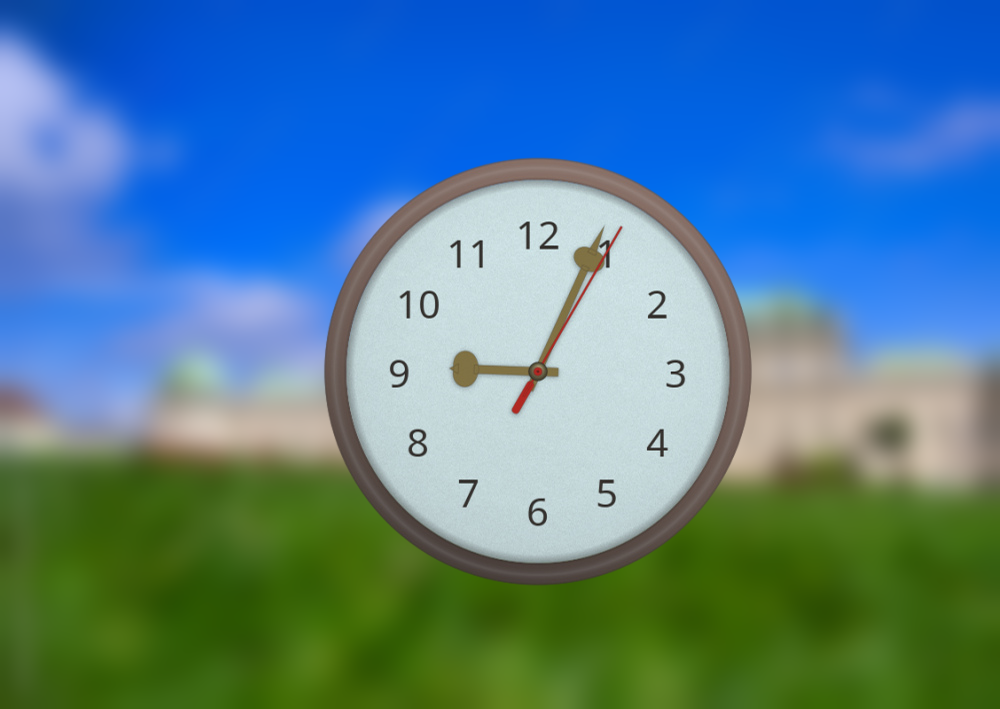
9:04:05
